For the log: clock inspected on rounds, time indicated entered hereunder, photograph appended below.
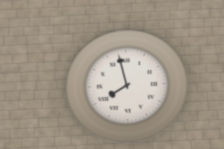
7:58
